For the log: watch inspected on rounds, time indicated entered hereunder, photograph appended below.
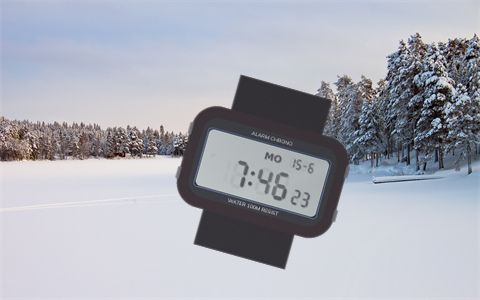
7:46:23
